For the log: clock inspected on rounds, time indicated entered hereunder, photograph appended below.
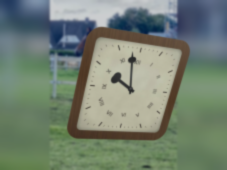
9:58
